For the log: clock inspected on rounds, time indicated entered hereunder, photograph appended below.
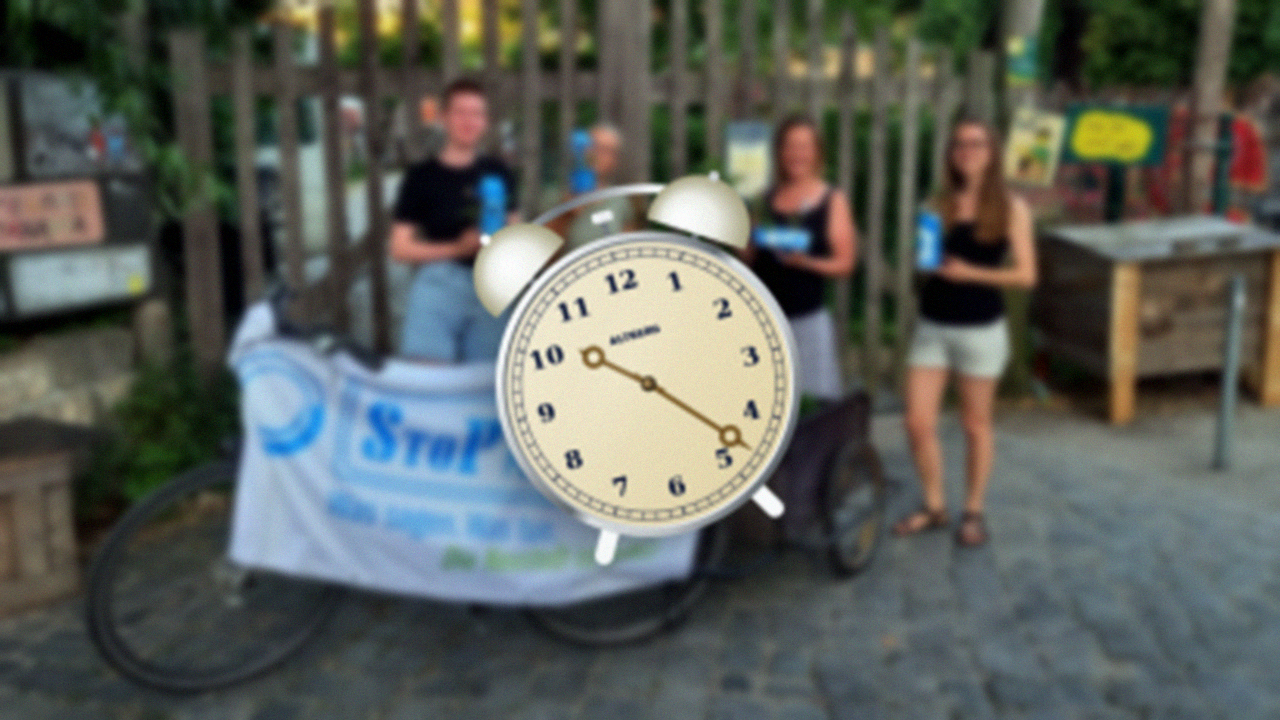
10:23
